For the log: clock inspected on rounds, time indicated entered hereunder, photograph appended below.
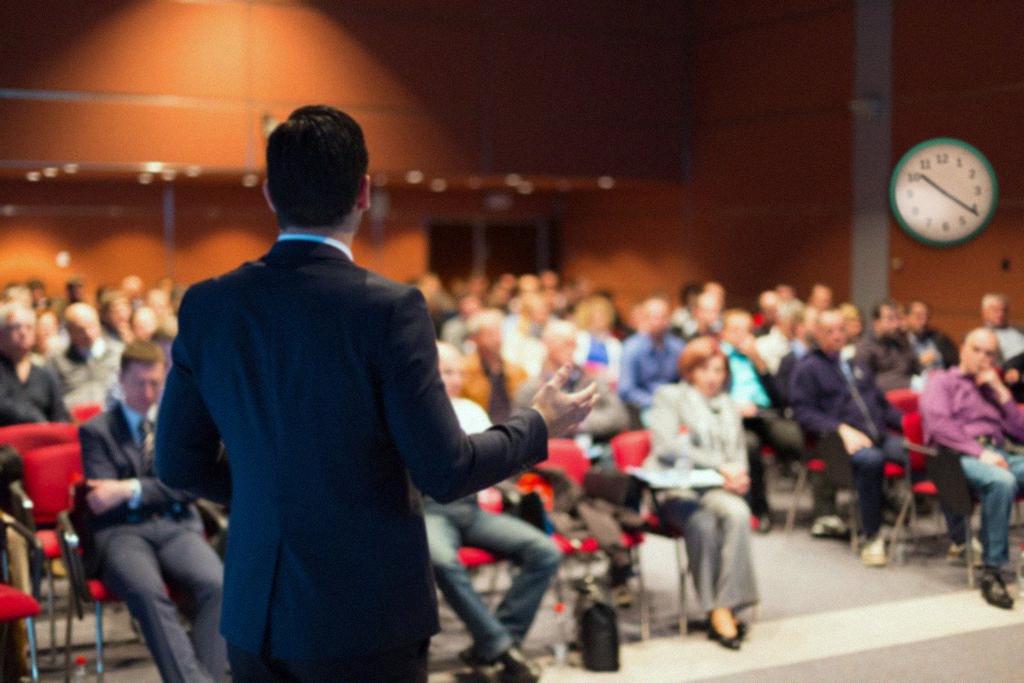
10:21
